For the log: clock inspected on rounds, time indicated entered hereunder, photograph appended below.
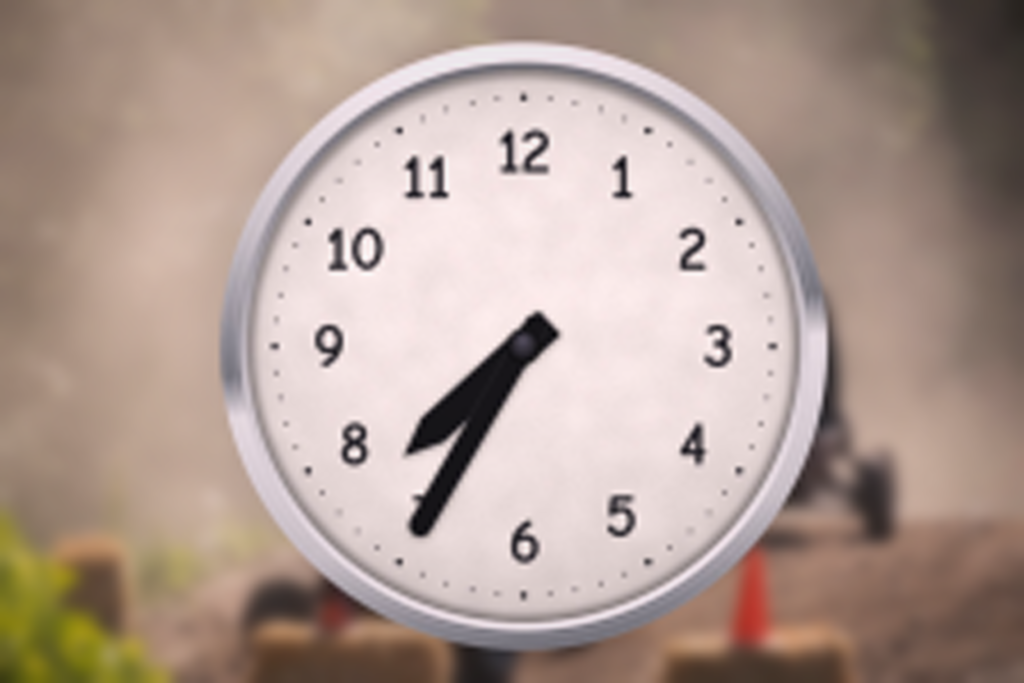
7:35
